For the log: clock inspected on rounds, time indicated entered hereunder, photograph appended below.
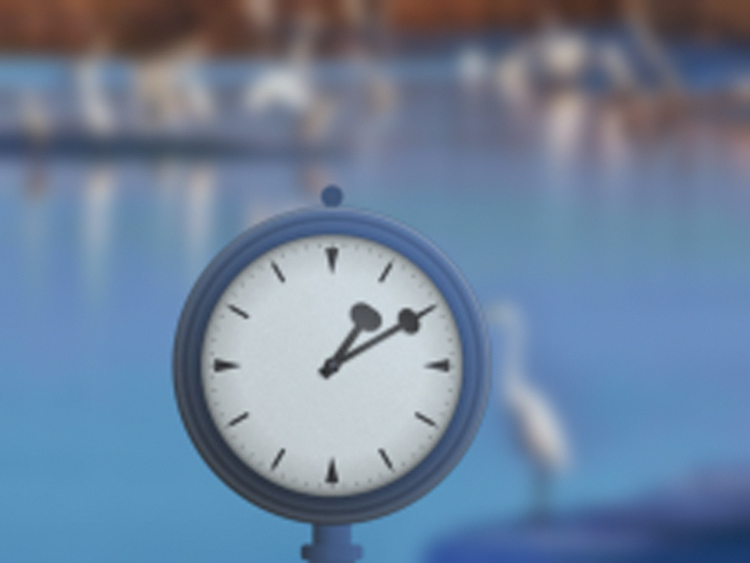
1:10
